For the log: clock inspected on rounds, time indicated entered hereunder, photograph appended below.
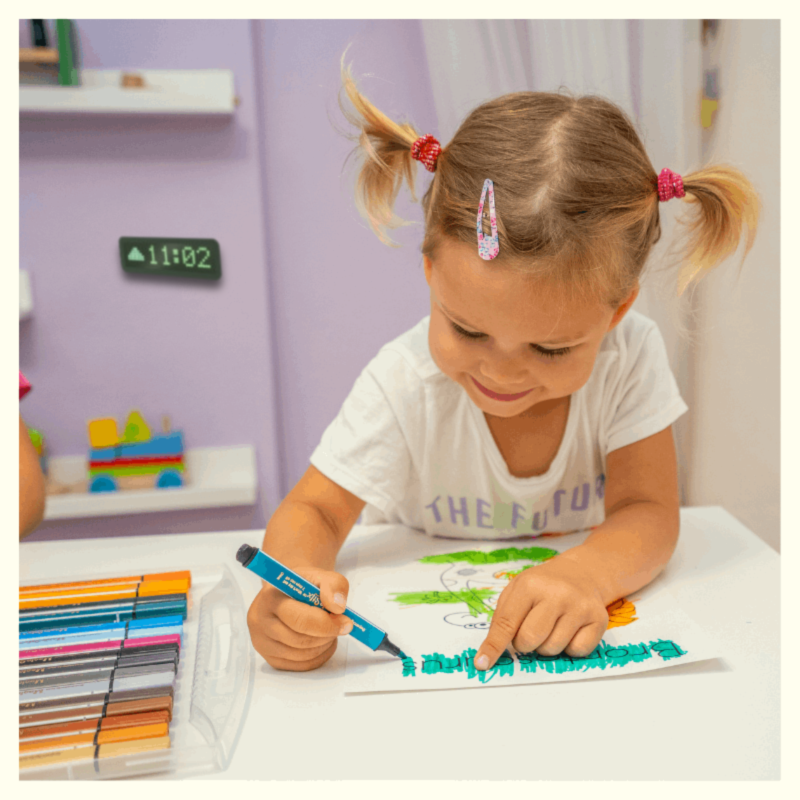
11:02
